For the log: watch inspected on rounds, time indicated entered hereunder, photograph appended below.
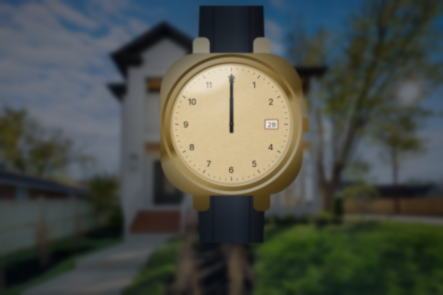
12:00
